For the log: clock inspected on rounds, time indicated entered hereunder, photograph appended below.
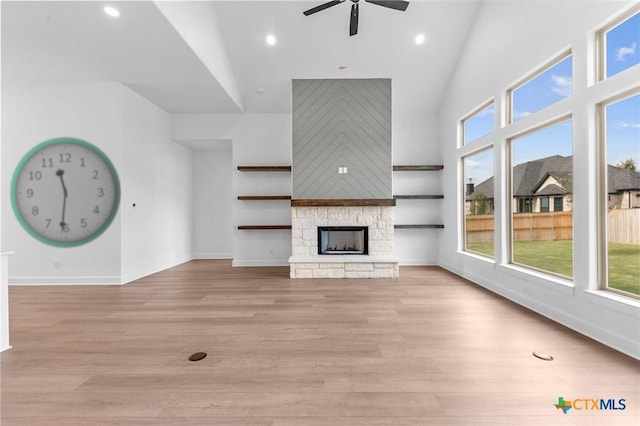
11:31
